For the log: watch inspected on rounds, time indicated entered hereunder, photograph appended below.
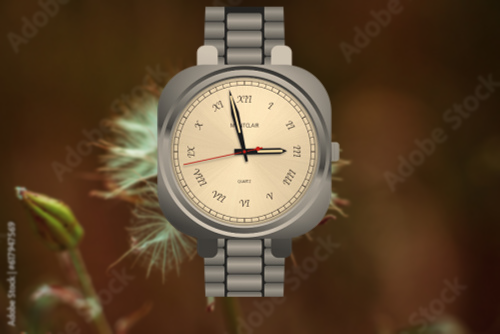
2:57:43
